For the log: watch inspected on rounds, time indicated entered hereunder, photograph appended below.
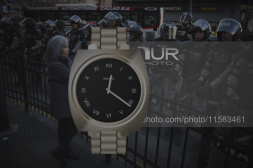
12:21
